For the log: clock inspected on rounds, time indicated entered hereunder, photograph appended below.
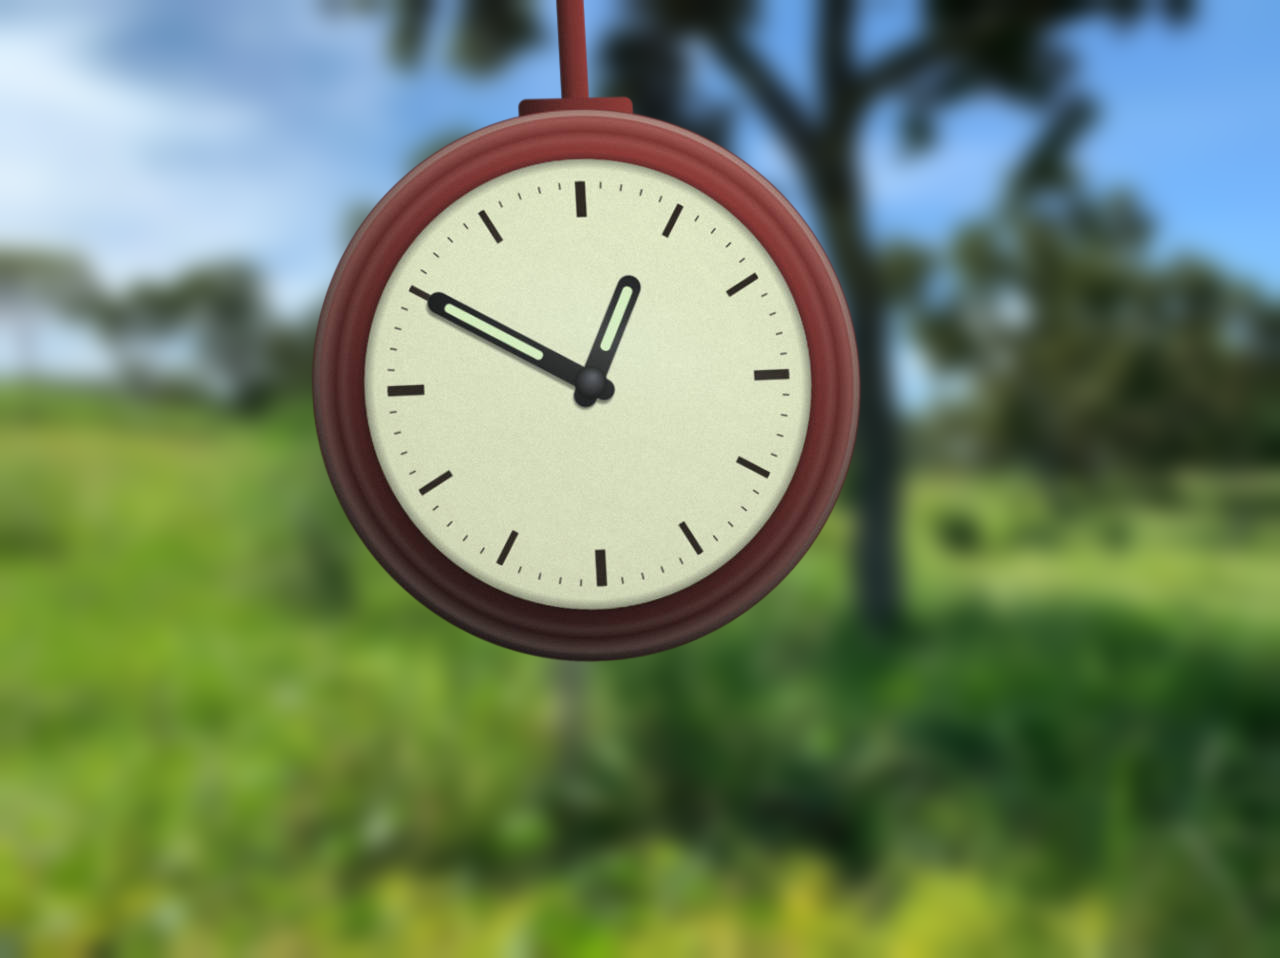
12:50
